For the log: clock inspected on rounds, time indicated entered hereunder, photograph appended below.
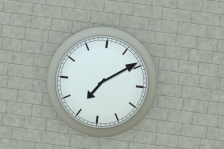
7:09
